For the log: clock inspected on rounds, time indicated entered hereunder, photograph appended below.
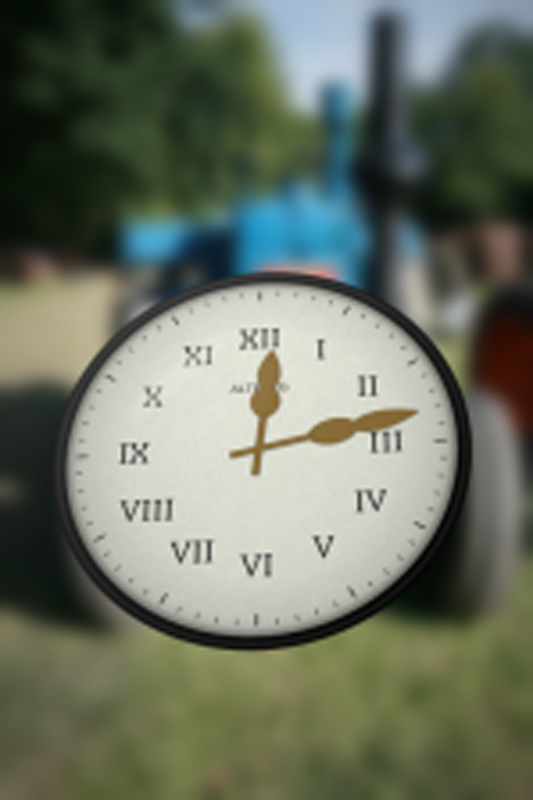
12:13
